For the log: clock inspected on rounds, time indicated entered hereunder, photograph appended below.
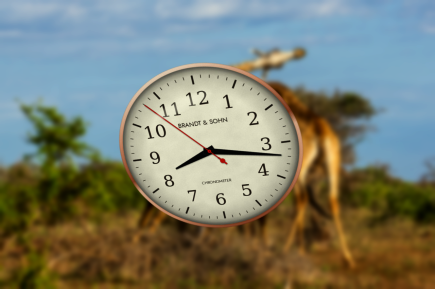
8:16:53
